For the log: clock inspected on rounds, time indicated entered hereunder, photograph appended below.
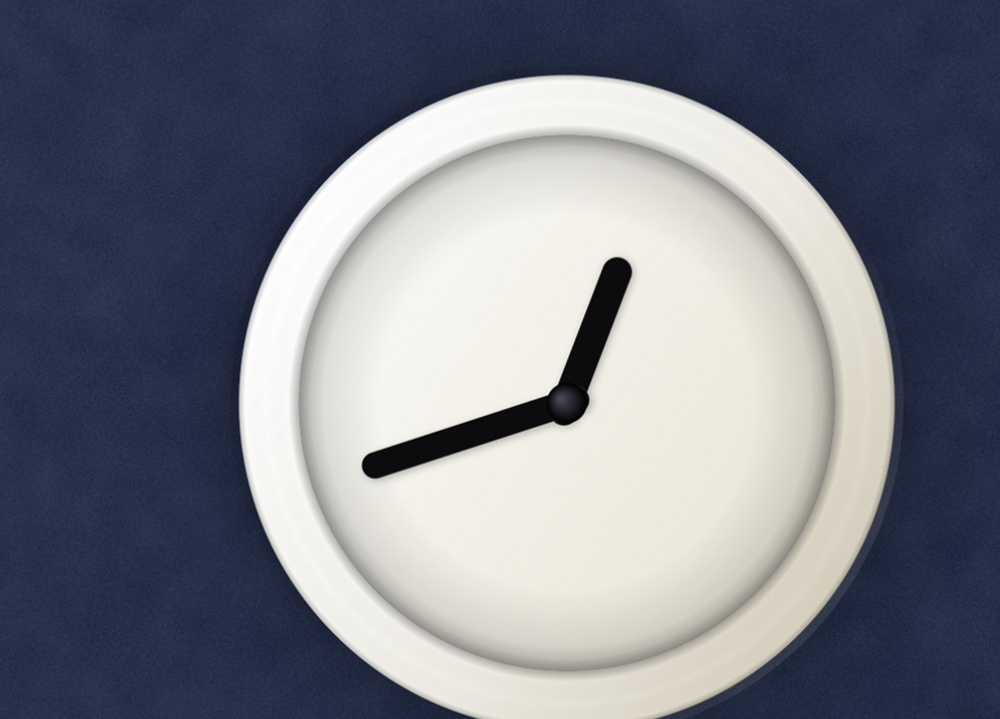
12:42
